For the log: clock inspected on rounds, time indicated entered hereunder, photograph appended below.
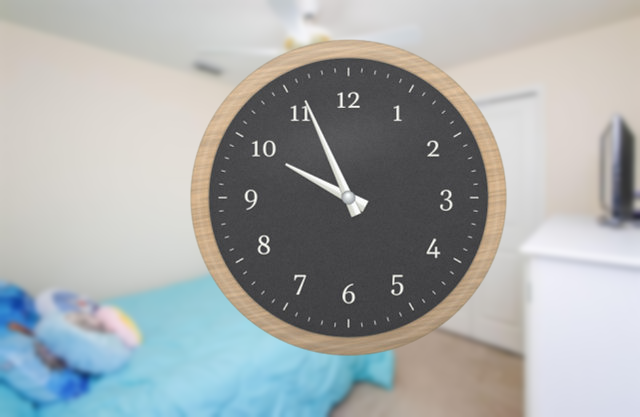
9:56
